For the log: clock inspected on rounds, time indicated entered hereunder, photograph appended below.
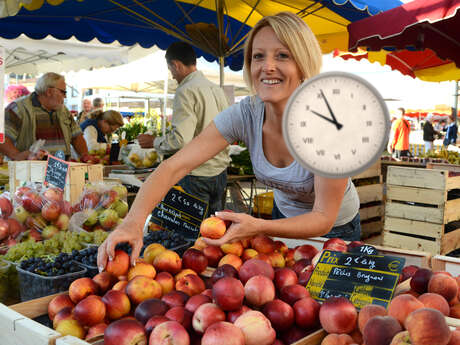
9:56
